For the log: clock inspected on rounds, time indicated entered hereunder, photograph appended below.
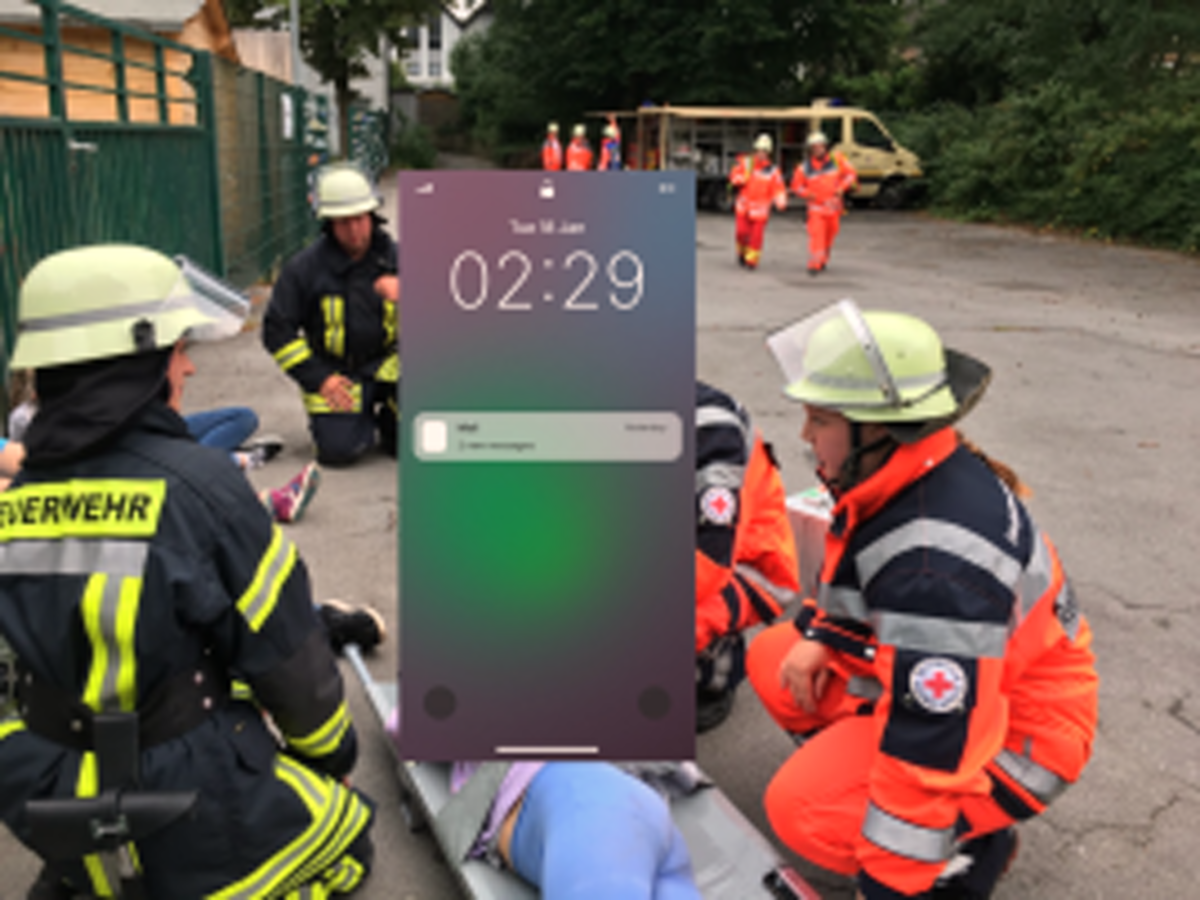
2:29
